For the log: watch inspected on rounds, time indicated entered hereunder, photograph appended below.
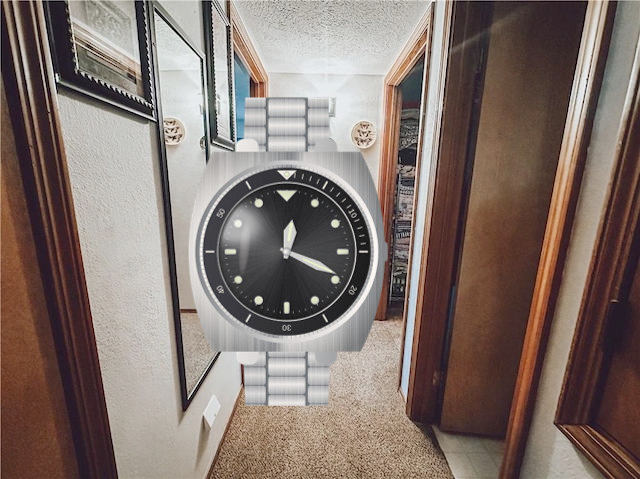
12:19
